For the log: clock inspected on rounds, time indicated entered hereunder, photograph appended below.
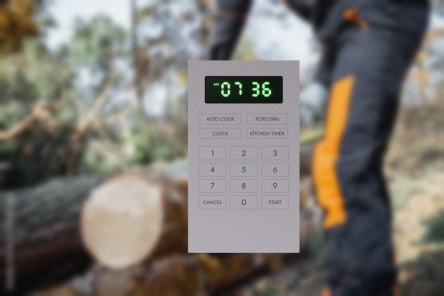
7:36
